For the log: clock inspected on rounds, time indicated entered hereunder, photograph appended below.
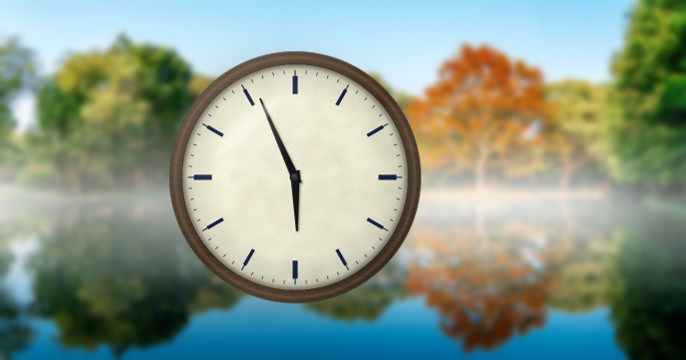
5:56
